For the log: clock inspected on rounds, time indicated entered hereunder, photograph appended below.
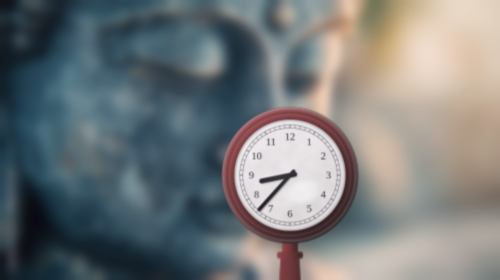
8:37
